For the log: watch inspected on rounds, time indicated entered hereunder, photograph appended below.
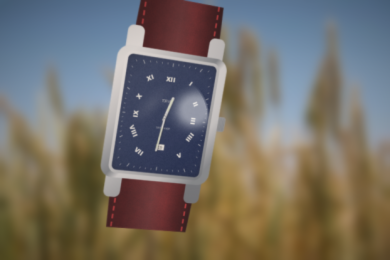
12:31
